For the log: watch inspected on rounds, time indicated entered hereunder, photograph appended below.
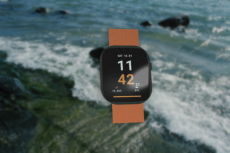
11:42
